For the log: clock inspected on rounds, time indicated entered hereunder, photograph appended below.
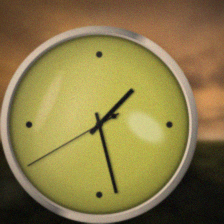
1:27:40
